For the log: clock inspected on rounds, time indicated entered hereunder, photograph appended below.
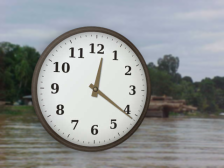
12:21
